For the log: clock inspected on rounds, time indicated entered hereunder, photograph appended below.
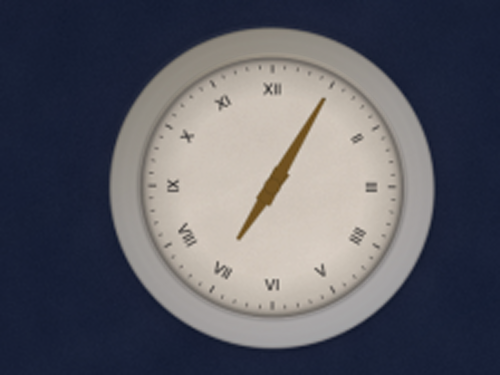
7:05
